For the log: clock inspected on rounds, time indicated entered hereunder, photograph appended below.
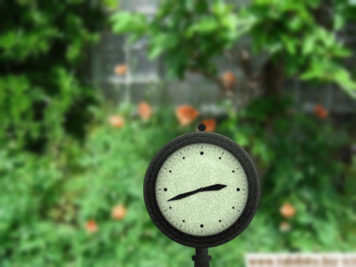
2:42
